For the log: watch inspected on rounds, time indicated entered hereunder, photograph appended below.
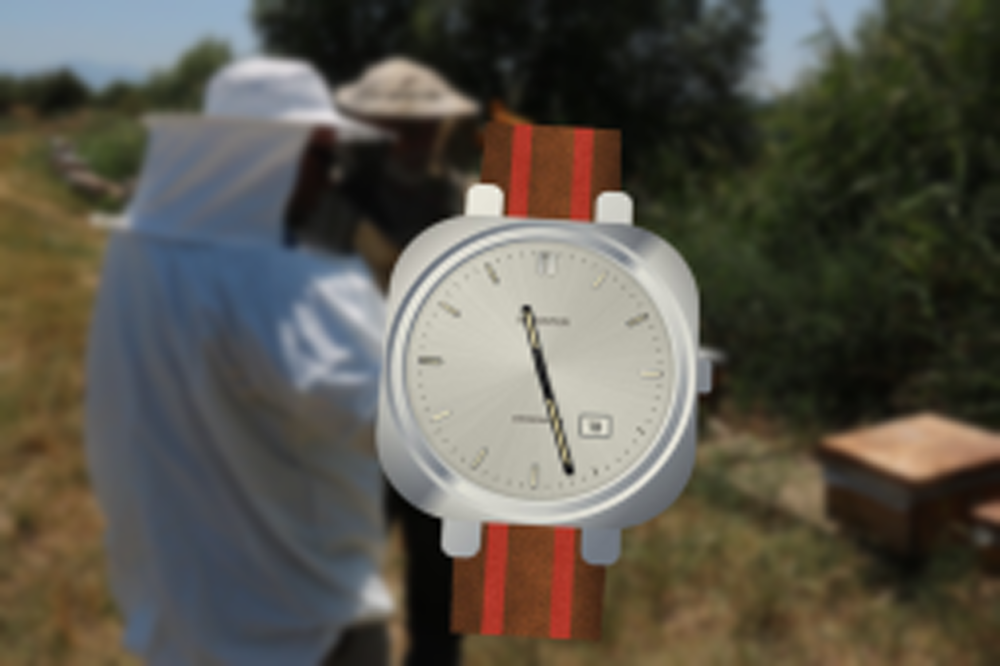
11:27
